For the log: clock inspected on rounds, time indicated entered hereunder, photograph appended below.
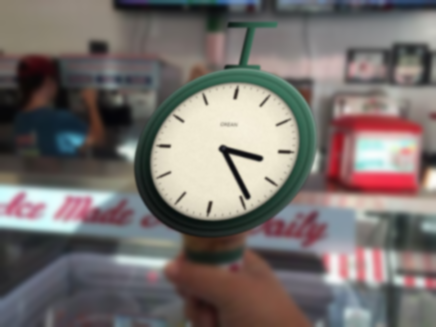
3:24
